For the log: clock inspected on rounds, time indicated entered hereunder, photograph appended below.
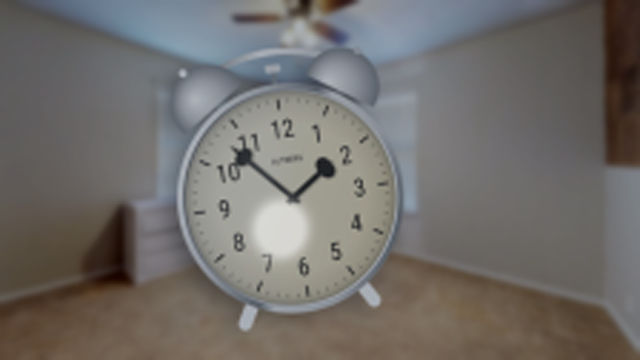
1:53
